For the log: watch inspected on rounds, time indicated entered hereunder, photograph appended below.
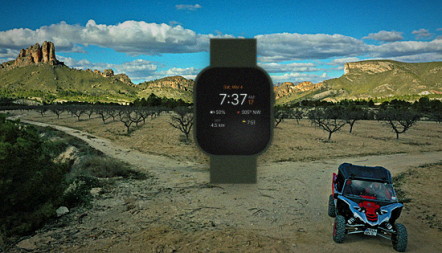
7:37
